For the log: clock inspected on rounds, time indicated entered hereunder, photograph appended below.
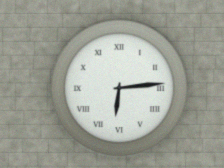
6:14
